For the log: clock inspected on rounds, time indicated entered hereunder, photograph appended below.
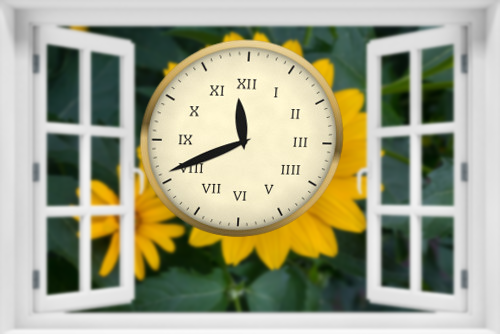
11:41
